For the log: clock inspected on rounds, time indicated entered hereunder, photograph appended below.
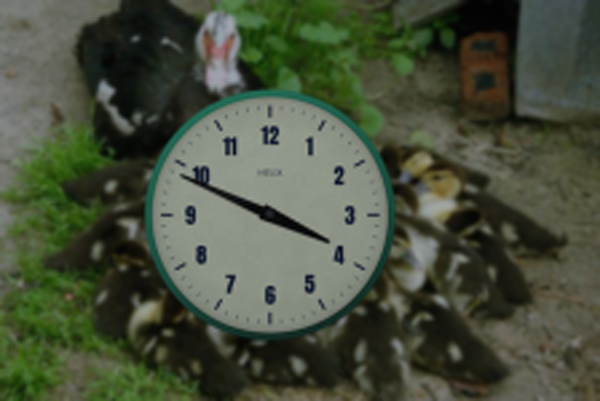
3:49
